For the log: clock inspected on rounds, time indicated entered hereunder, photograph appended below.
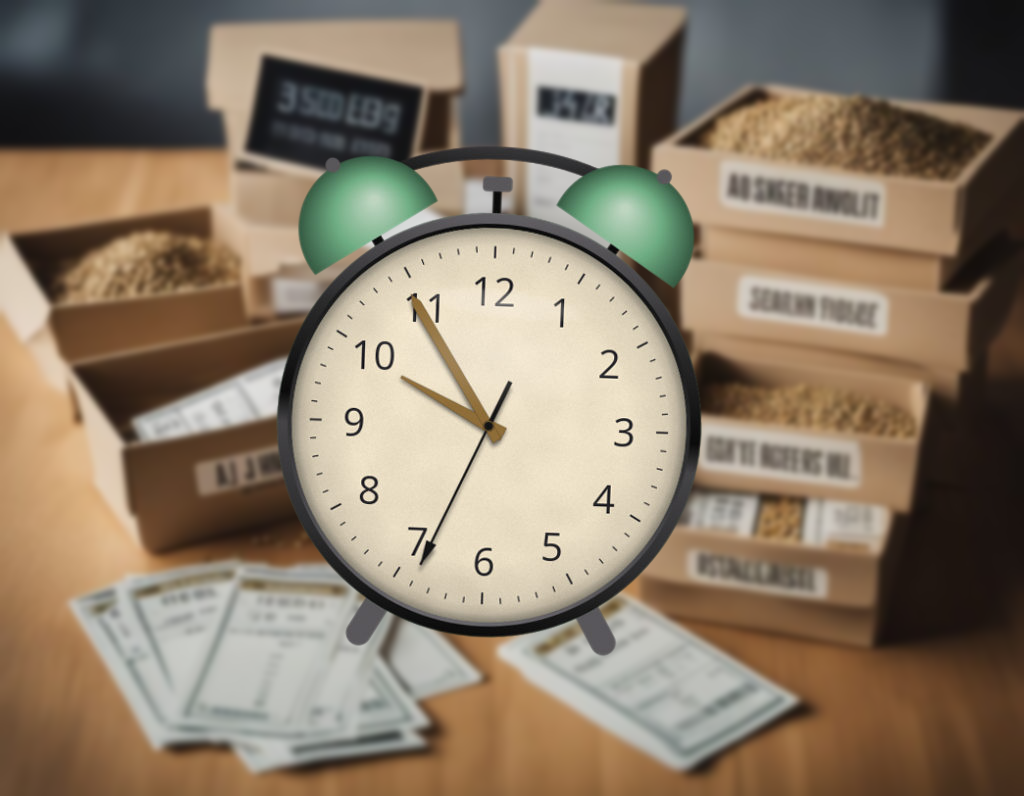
9:54:34
